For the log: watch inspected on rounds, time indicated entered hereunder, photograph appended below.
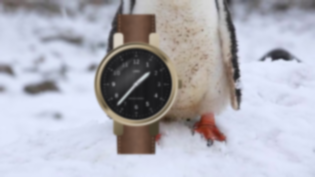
1:37
